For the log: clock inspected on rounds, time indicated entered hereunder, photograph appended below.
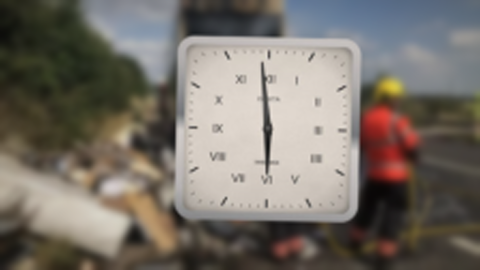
5:59
